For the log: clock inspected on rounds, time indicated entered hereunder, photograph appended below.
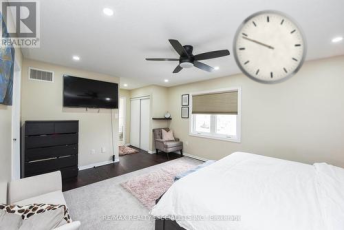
9:49
